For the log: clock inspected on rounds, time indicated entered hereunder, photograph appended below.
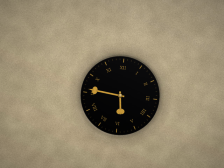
5:46
